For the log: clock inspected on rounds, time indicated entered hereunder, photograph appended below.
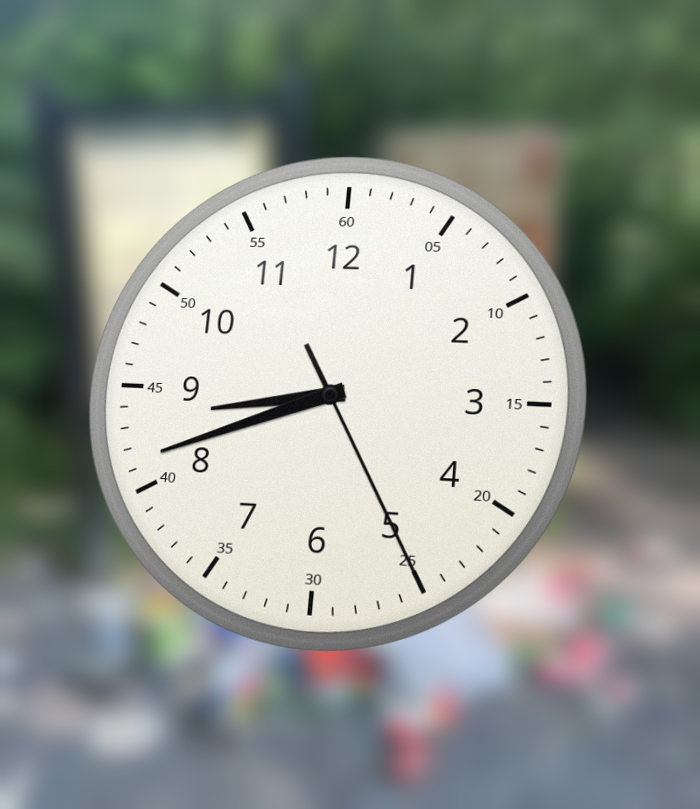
8:41:25
